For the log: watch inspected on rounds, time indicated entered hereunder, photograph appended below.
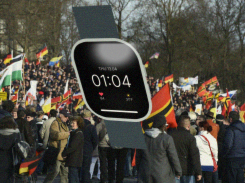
1:04
